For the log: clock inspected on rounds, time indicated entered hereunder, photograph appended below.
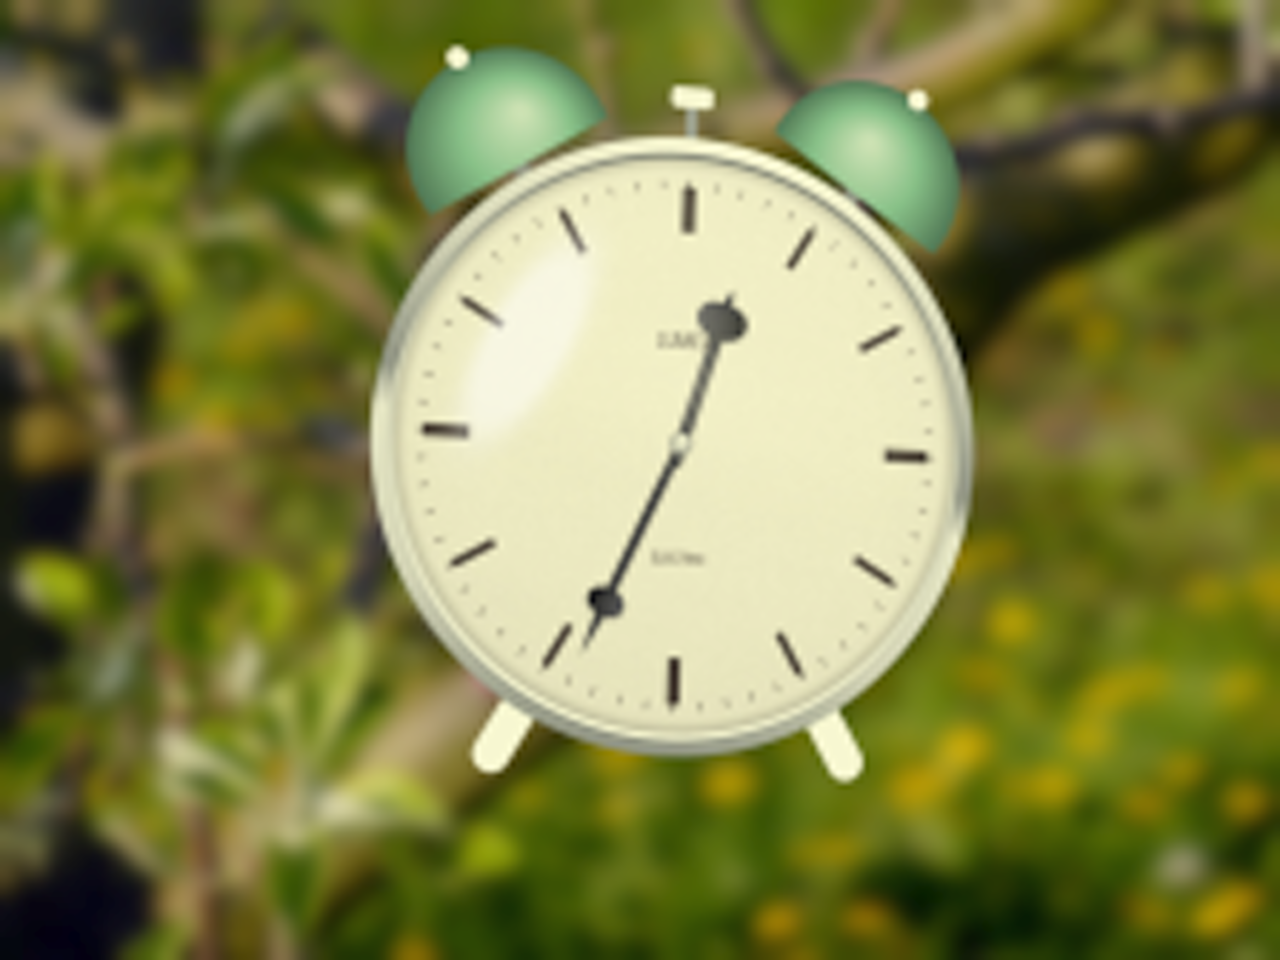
12:34
